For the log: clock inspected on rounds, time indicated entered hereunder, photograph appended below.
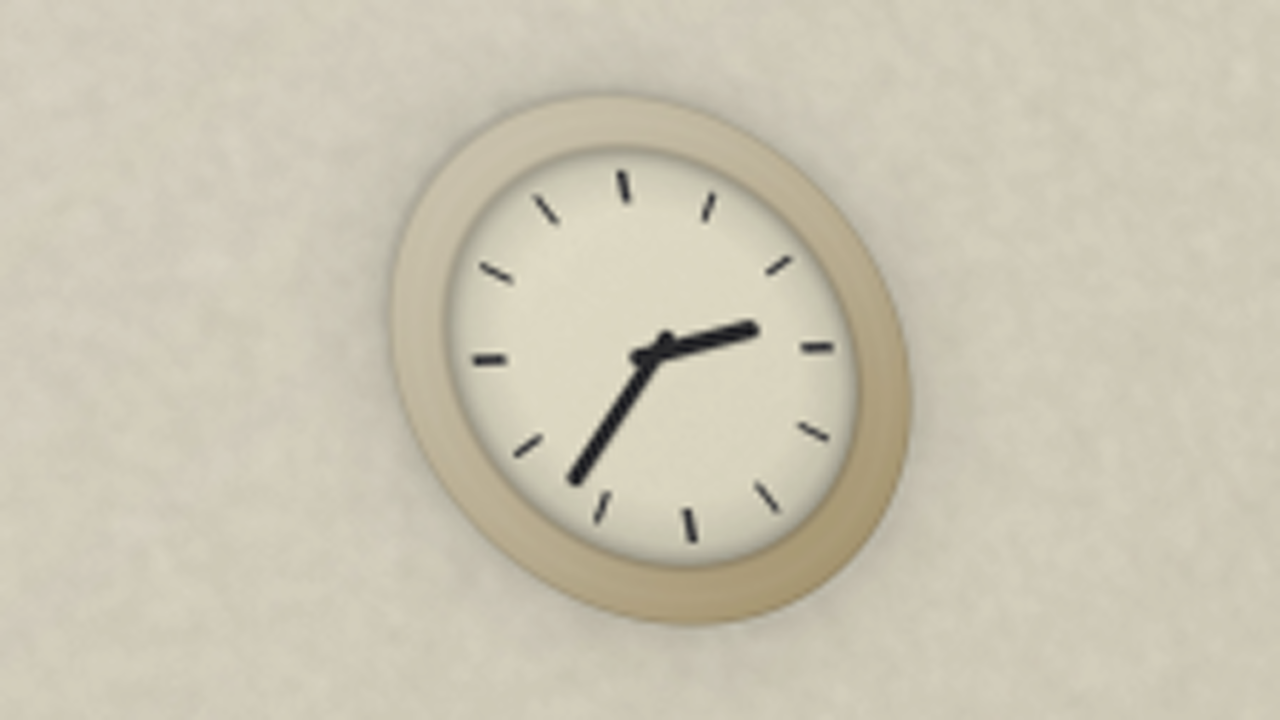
2:37
